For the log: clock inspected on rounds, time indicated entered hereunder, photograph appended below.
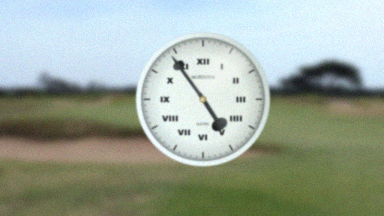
4:54
